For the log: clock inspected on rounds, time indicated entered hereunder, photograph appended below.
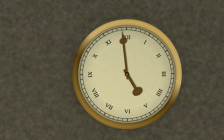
4:59
